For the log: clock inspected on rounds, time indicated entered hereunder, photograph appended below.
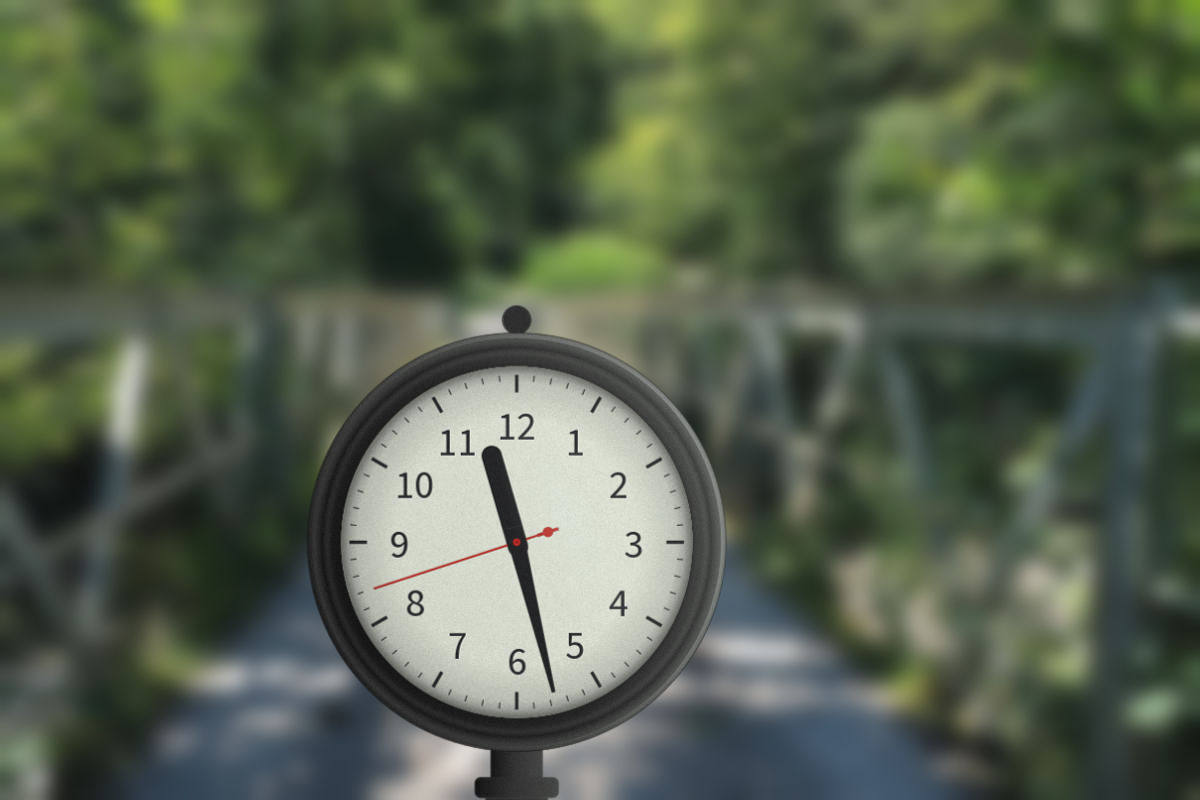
11:27:42
